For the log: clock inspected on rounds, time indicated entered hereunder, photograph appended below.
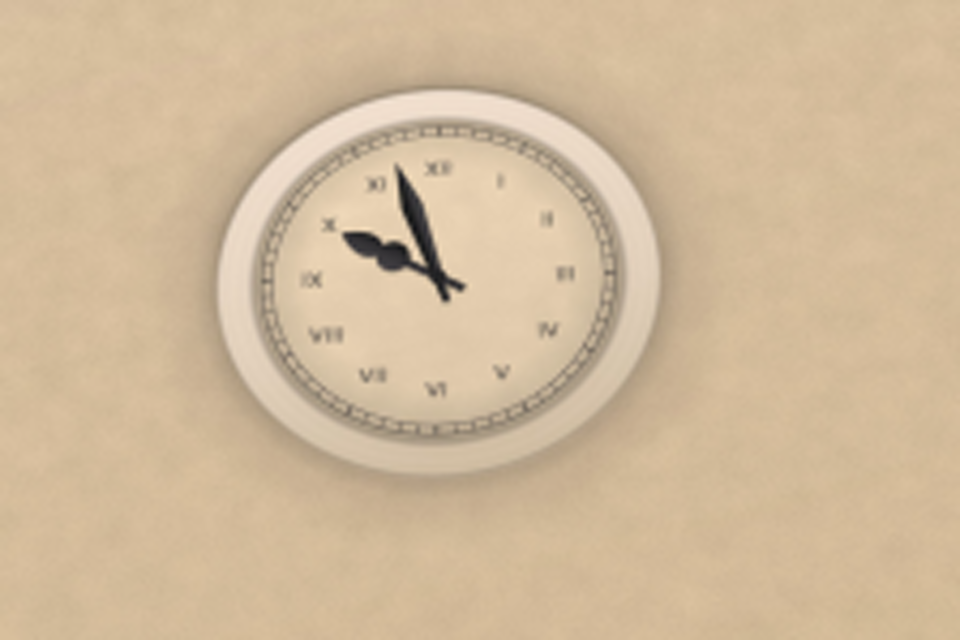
9:57
